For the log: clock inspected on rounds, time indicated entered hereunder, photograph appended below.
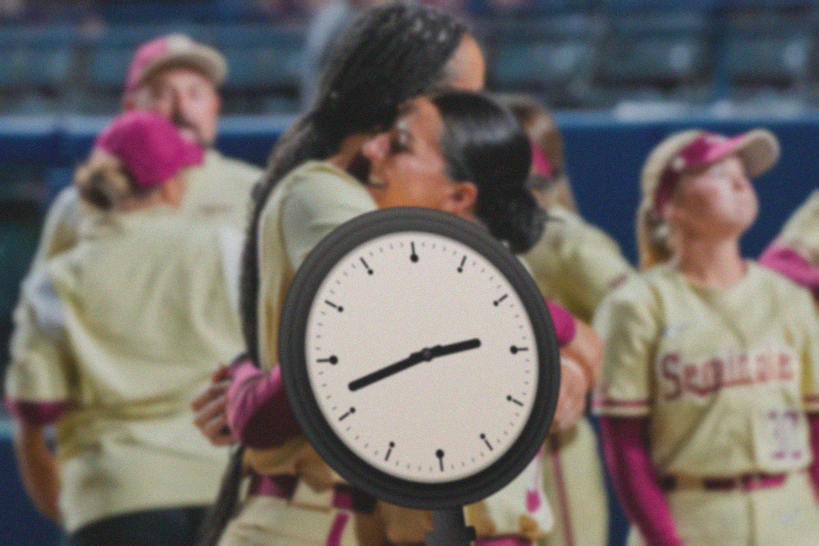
2:42
